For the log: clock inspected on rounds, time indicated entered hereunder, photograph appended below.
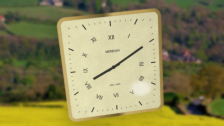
8:10
